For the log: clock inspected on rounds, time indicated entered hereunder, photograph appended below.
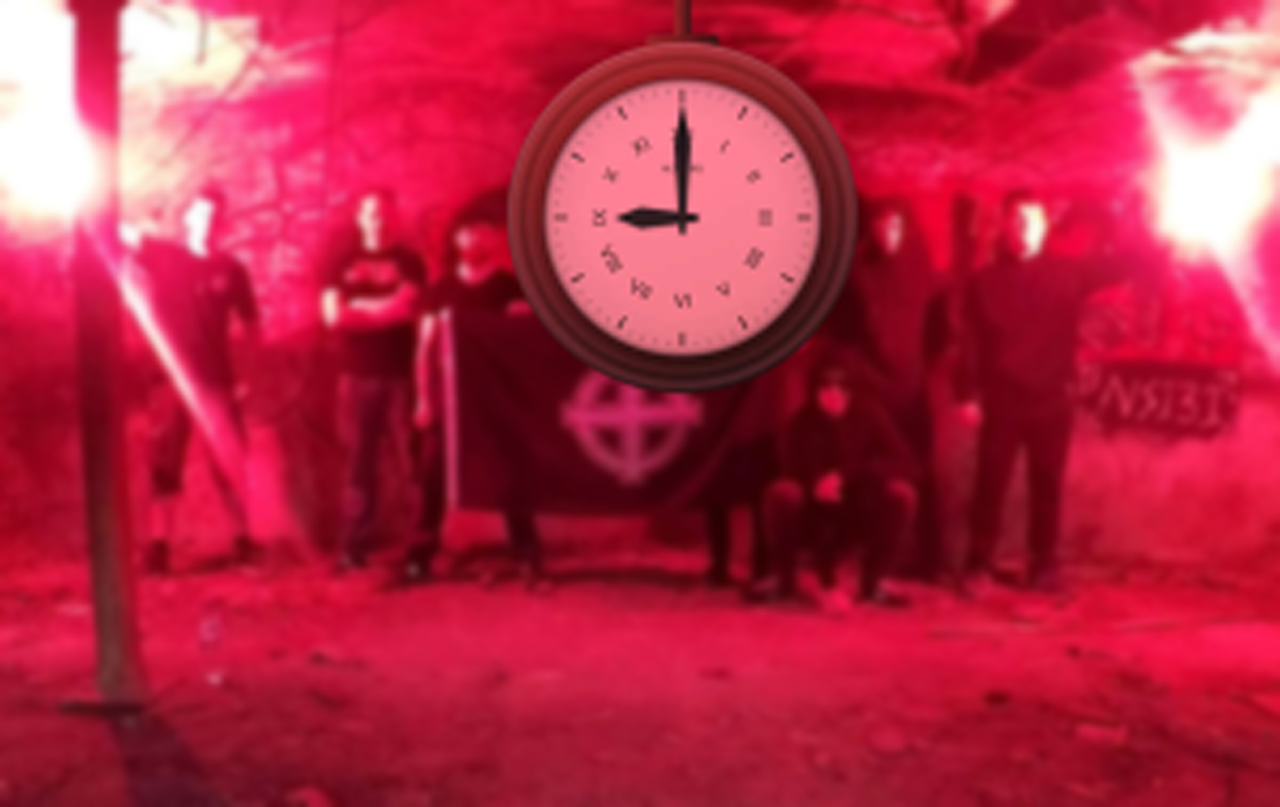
9:00
